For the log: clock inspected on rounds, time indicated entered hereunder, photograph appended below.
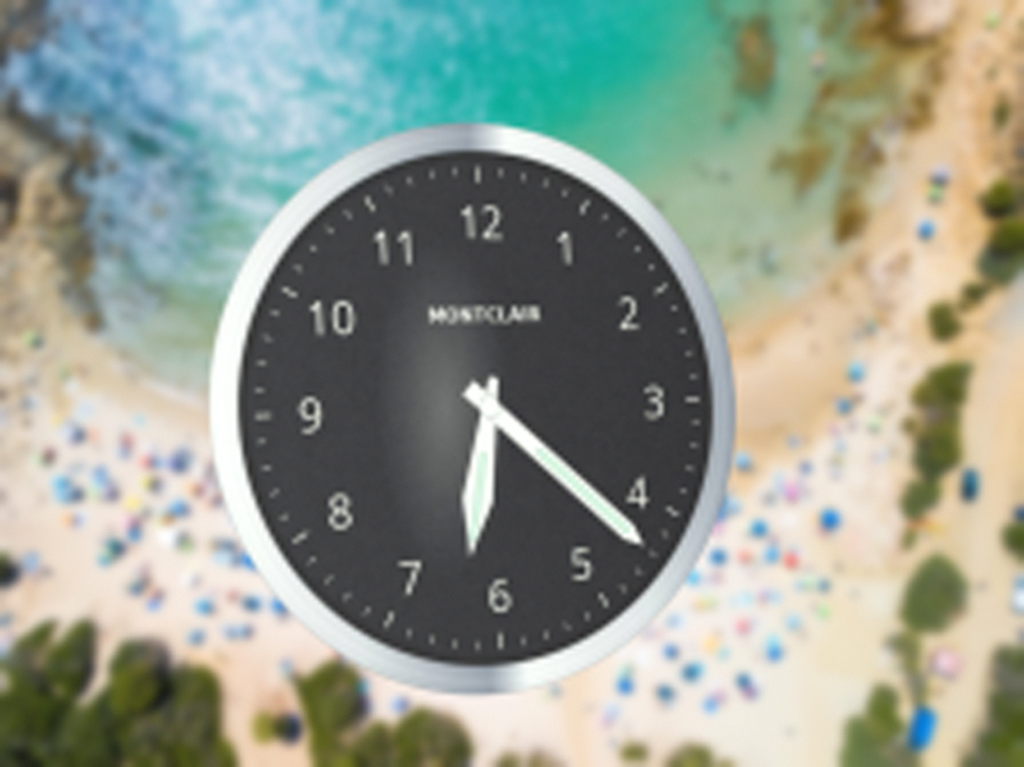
6:22
